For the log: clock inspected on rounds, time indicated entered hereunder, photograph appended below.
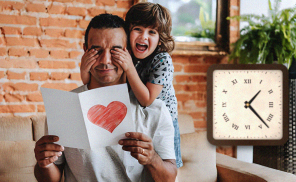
1:23
